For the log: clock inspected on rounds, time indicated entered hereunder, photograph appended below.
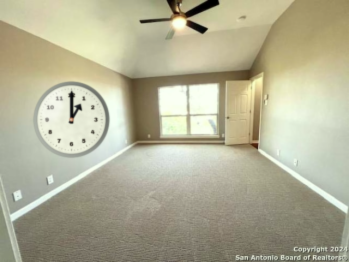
1:00
